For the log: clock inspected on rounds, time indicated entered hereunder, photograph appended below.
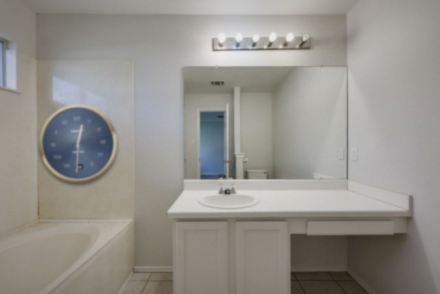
12:31
